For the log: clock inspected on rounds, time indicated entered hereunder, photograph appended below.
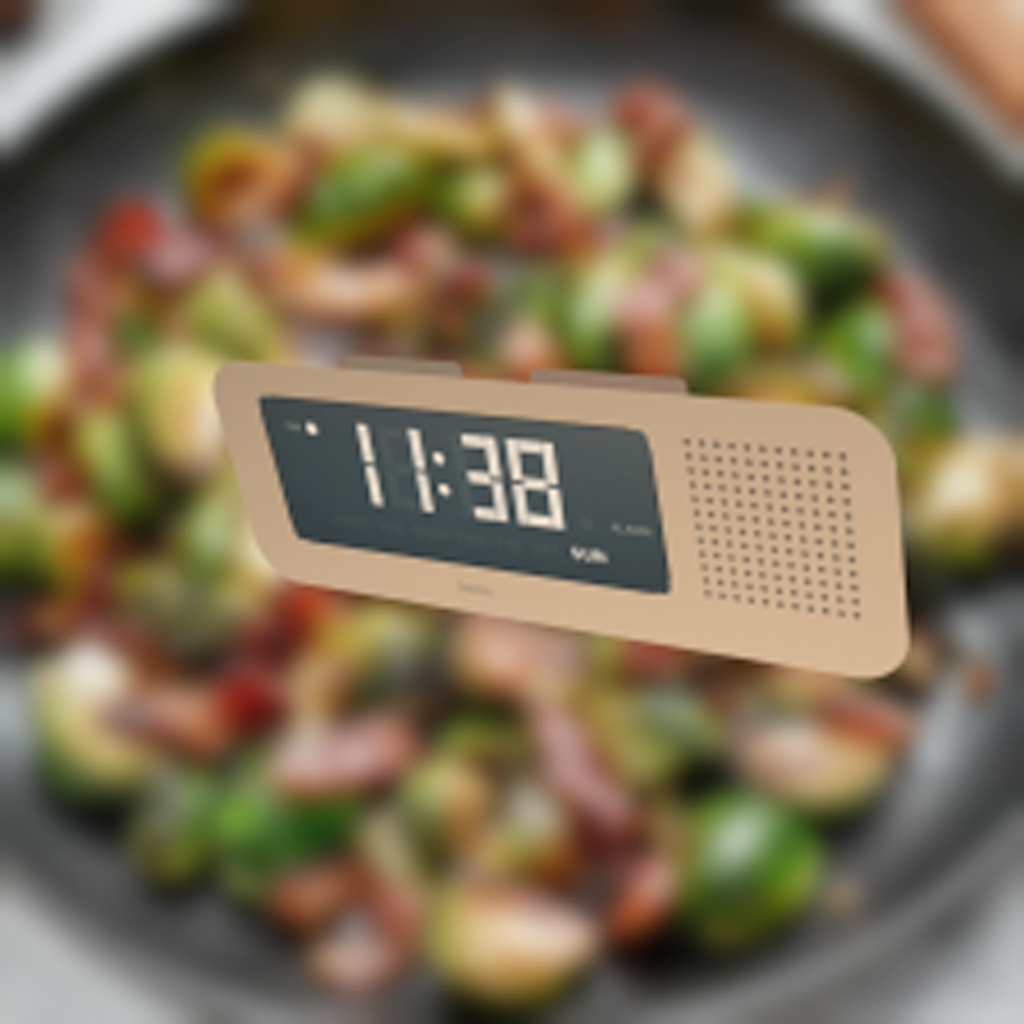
11:38
